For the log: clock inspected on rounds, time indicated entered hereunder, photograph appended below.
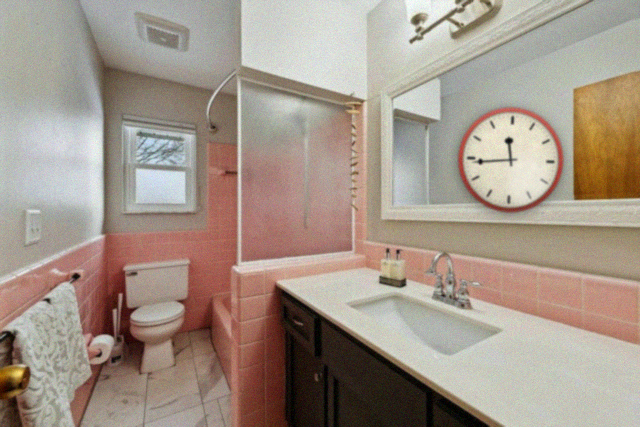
11:44
